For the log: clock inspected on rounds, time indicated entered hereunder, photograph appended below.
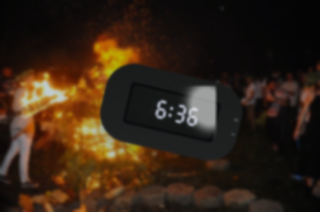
6:36
